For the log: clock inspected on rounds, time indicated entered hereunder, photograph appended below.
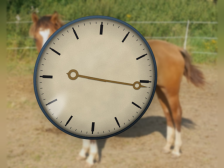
9:16
